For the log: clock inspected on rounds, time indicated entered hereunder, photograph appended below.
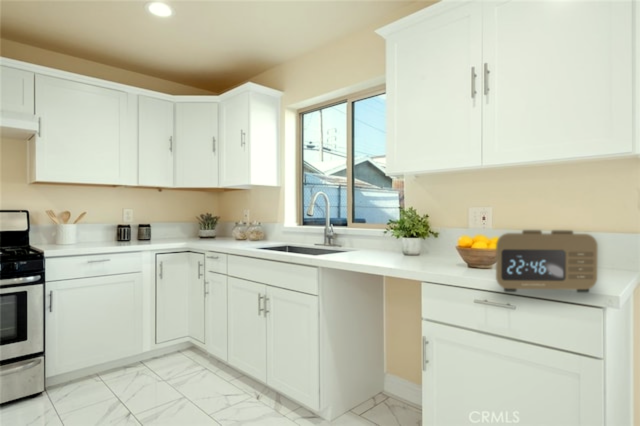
22:46
